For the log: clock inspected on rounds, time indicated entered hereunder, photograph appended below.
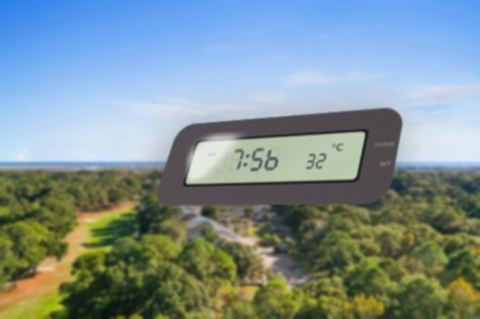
7:56
